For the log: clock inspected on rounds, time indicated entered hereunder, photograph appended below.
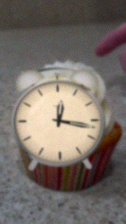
12:17
